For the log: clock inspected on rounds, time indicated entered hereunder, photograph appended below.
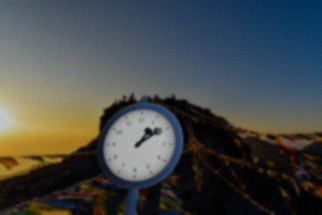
1:09
